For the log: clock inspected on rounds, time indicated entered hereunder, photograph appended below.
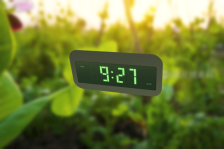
9:27
